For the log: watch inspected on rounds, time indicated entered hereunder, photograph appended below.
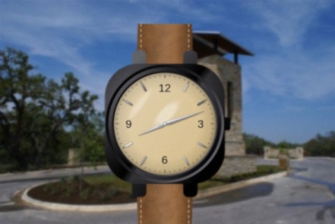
8:12
